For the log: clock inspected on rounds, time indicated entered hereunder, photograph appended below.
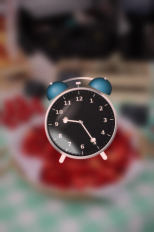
9:25
